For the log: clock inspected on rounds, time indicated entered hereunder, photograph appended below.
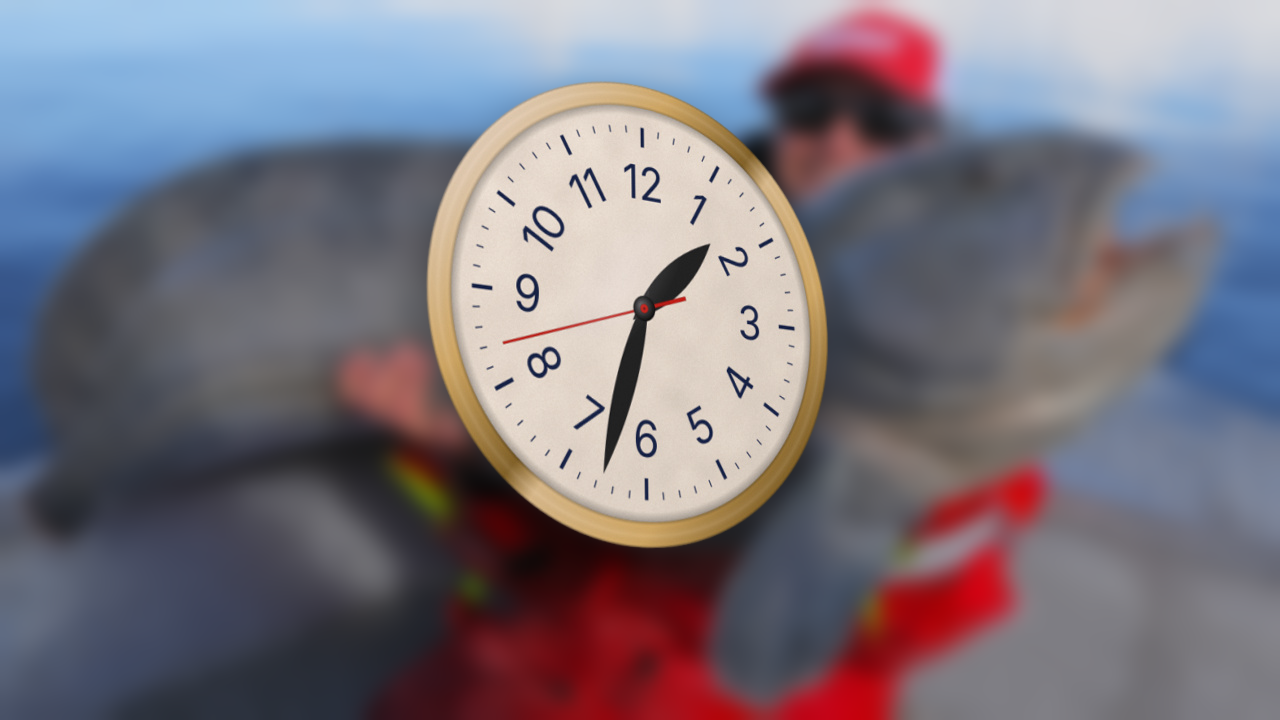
1:32:42
